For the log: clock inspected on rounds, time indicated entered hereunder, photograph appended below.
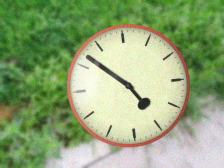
4:52
